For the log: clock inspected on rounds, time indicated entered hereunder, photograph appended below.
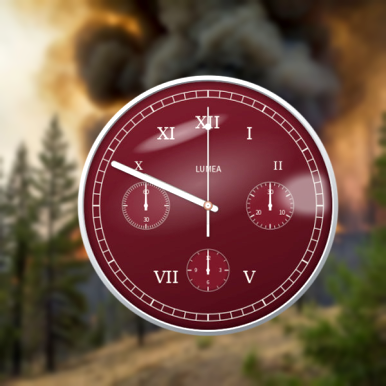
9:49
